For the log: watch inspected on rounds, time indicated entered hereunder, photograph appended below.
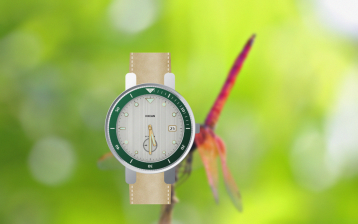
5:30
